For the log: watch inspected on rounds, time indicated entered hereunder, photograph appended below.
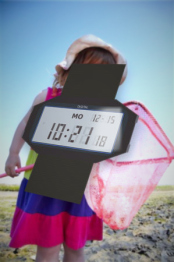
10:21:18
